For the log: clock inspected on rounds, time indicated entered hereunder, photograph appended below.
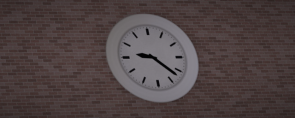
9:22
